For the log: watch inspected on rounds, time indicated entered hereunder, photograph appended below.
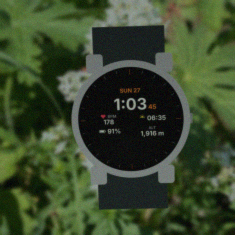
1:03
